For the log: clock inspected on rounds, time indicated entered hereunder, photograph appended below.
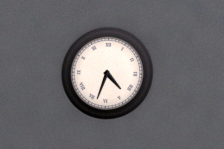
4:33
